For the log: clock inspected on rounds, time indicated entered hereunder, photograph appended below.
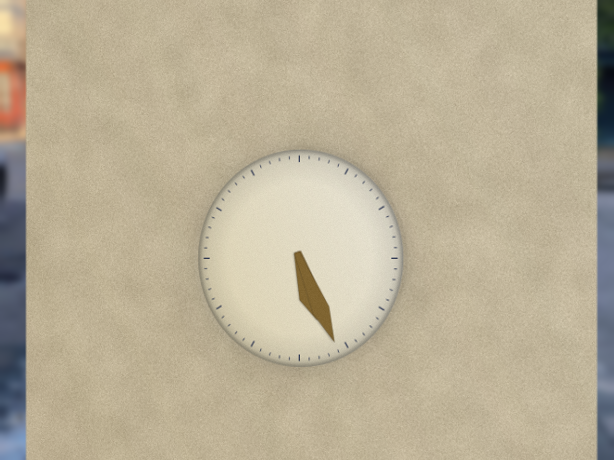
5:26
